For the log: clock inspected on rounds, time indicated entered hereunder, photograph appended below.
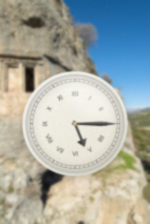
5:15
